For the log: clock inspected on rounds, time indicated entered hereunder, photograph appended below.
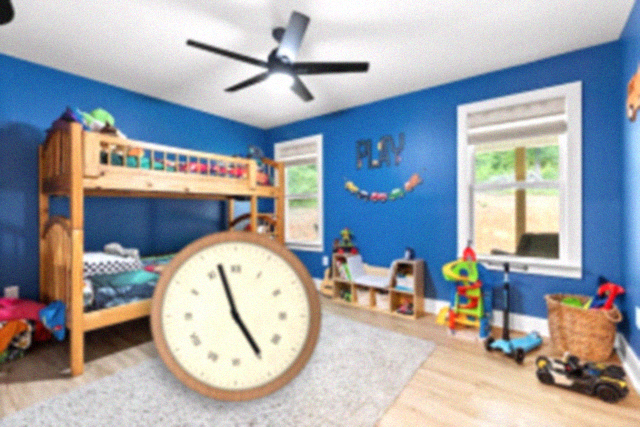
4:57
